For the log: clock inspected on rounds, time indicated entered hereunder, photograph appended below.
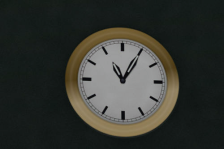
11:05
